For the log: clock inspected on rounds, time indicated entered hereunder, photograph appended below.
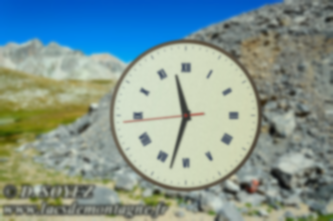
11:32:44
